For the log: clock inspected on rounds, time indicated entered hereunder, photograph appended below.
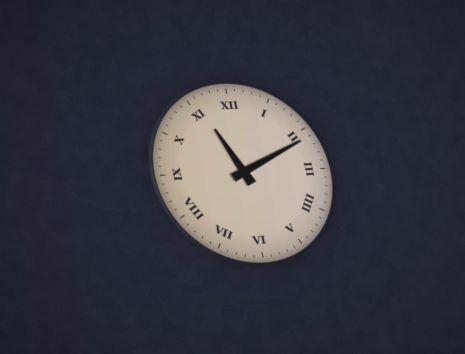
11:11
